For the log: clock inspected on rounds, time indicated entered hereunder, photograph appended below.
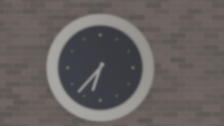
6:37
